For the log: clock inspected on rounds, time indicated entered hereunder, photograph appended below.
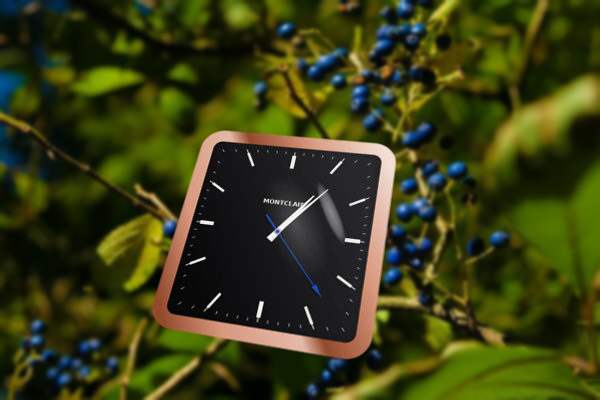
1:06:23
